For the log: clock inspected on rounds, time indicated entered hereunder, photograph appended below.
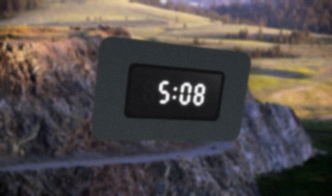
5:08
